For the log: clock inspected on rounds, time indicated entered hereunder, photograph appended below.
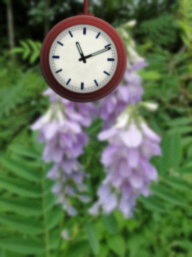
11:11
